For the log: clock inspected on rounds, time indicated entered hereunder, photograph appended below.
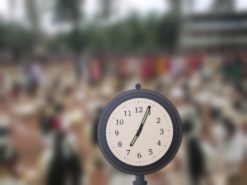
7:04
